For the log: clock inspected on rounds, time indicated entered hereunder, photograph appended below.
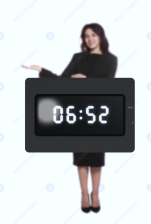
6:52
